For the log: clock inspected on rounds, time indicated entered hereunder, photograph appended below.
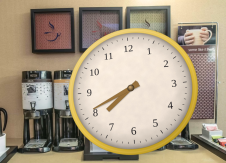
7:41
